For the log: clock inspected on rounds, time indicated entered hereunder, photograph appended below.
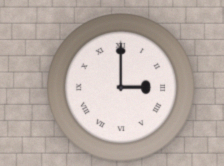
3:00
